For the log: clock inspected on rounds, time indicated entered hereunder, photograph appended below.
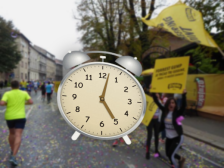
5:02
